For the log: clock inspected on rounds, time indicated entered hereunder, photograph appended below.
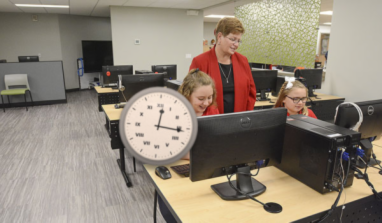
12:16
